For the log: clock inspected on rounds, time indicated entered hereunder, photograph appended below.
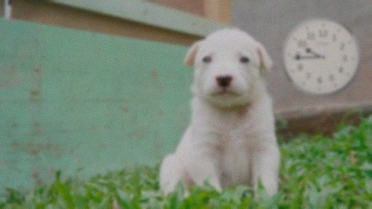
9:44
